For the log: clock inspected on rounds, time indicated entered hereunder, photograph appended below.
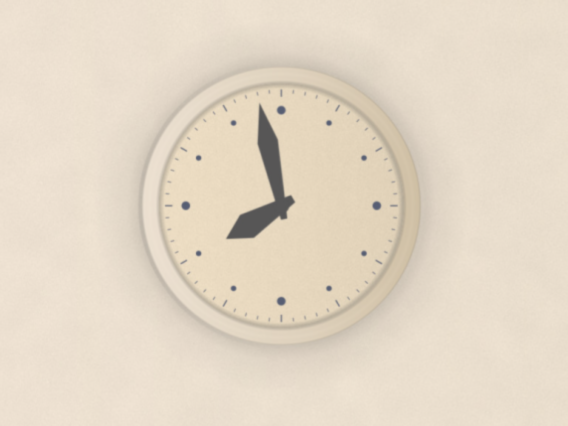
7:58
